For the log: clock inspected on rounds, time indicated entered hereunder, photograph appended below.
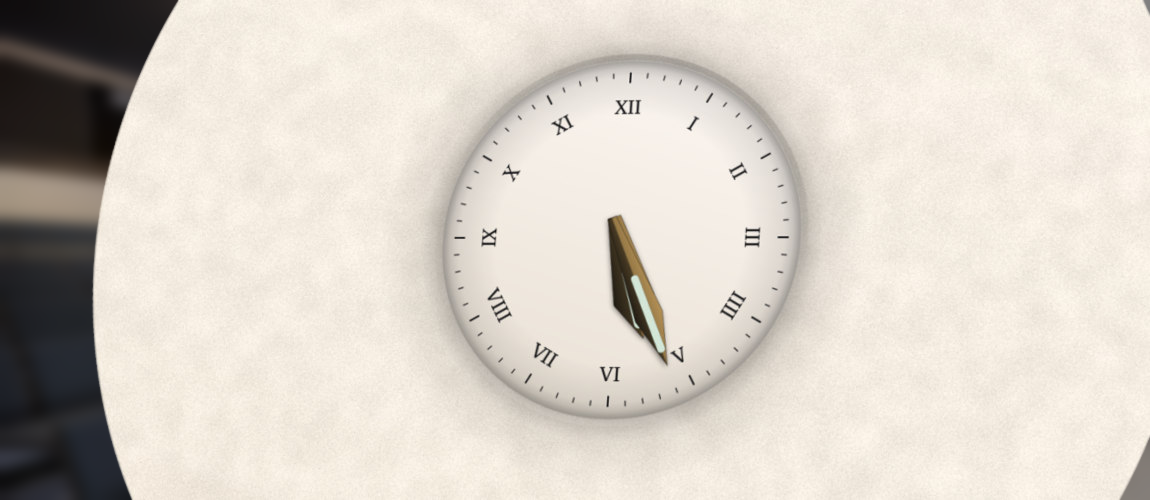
5:26
